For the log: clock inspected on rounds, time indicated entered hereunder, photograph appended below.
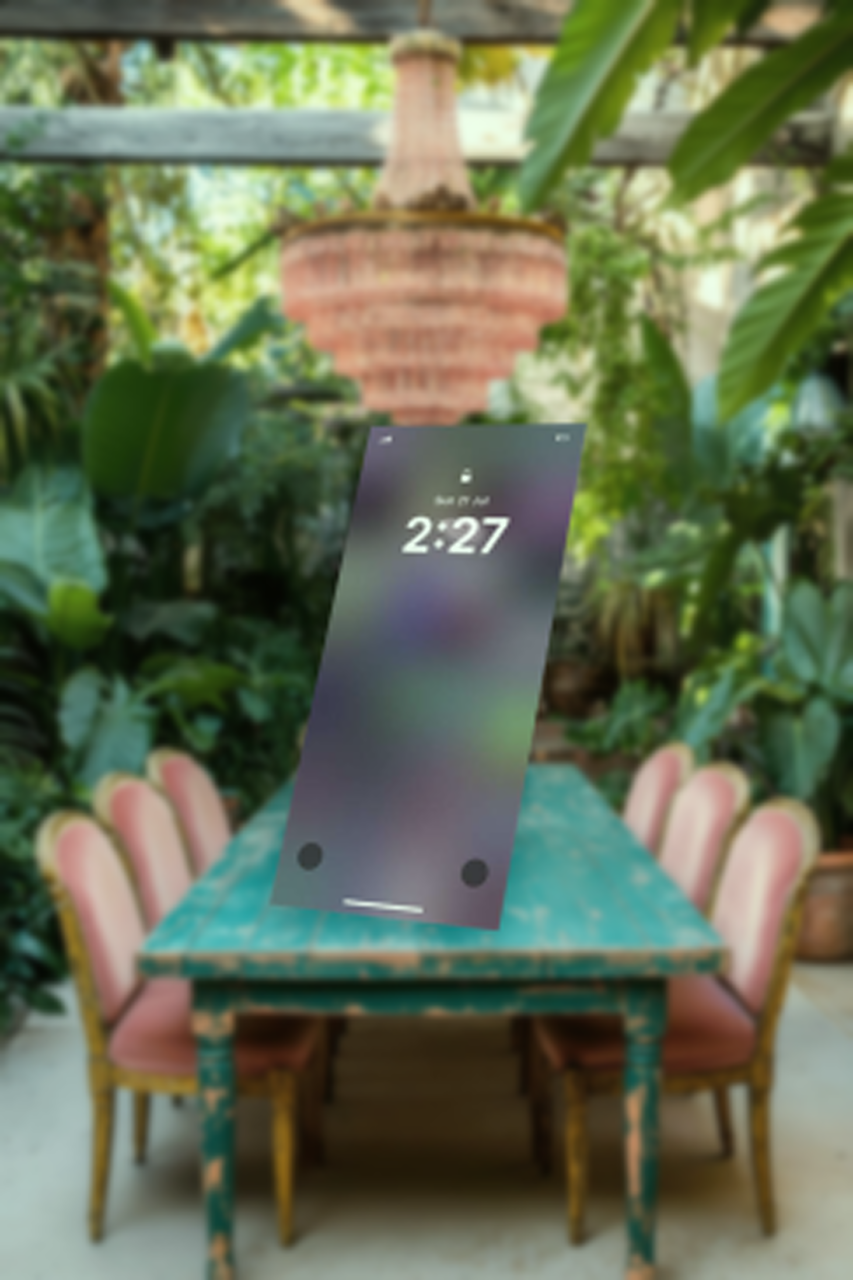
2:27
